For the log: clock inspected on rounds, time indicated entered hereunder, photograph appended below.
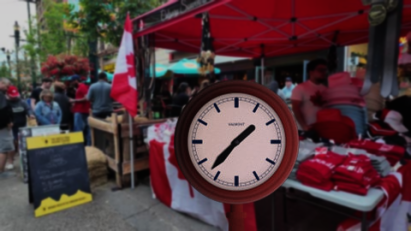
1:37
